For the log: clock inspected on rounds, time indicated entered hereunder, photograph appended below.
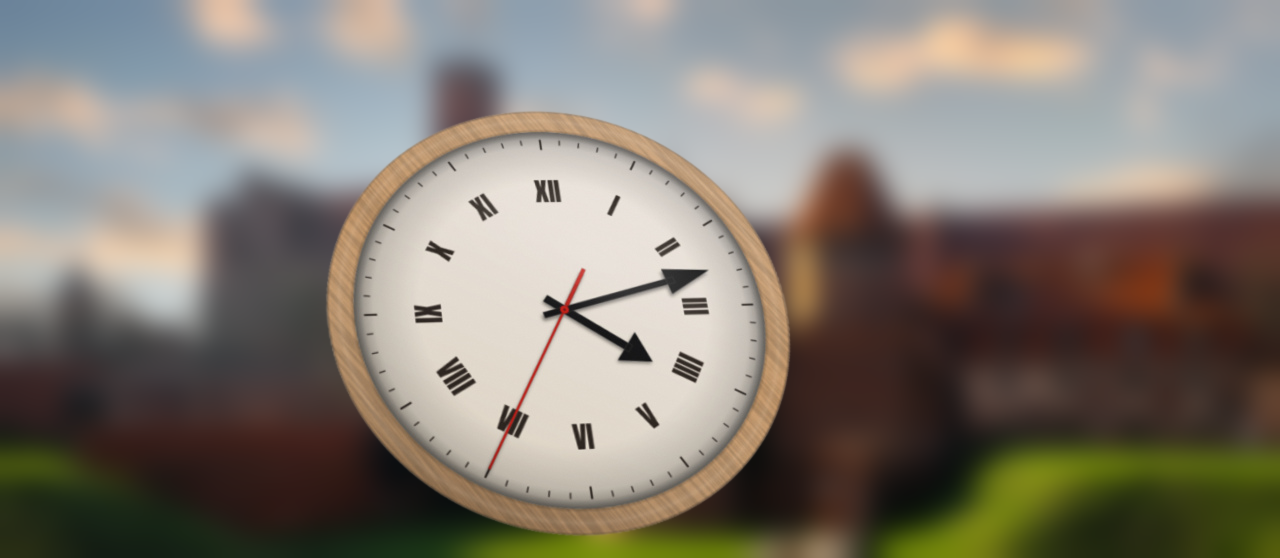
4:12:35
